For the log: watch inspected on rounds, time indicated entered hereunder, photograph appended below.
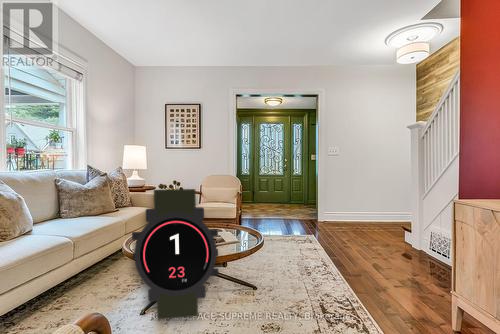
1:23
